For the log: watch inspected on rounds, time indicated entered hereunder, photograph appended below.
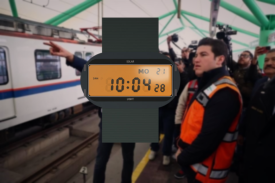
10:04:28
